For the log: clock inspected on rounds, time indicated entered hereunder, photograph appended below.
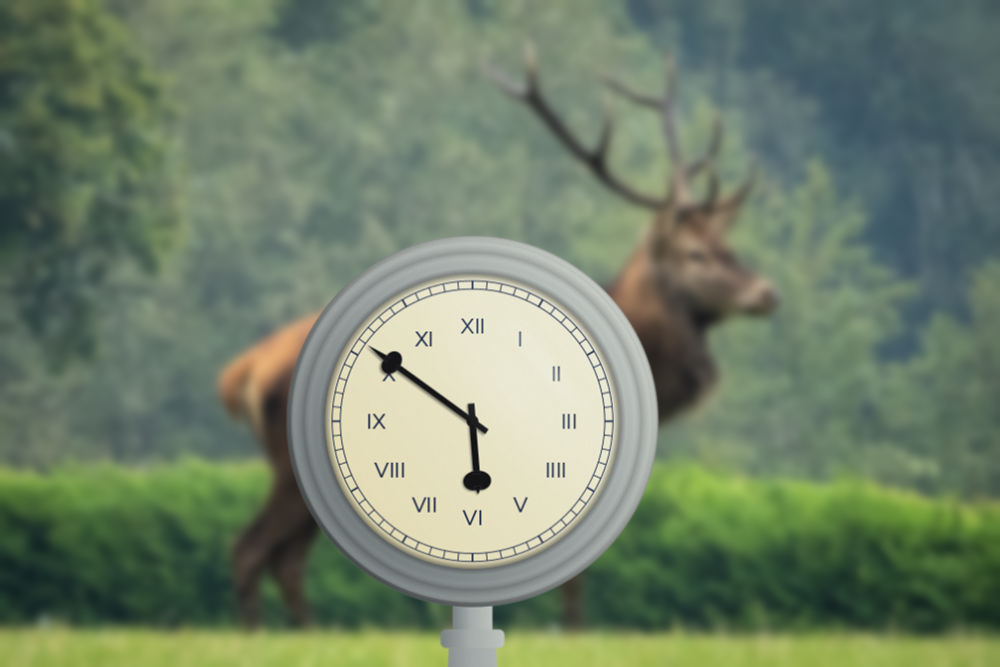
5:51
